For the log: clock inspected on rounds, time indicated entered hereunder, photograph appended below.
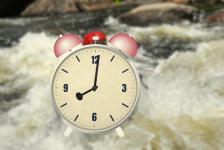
8:01
